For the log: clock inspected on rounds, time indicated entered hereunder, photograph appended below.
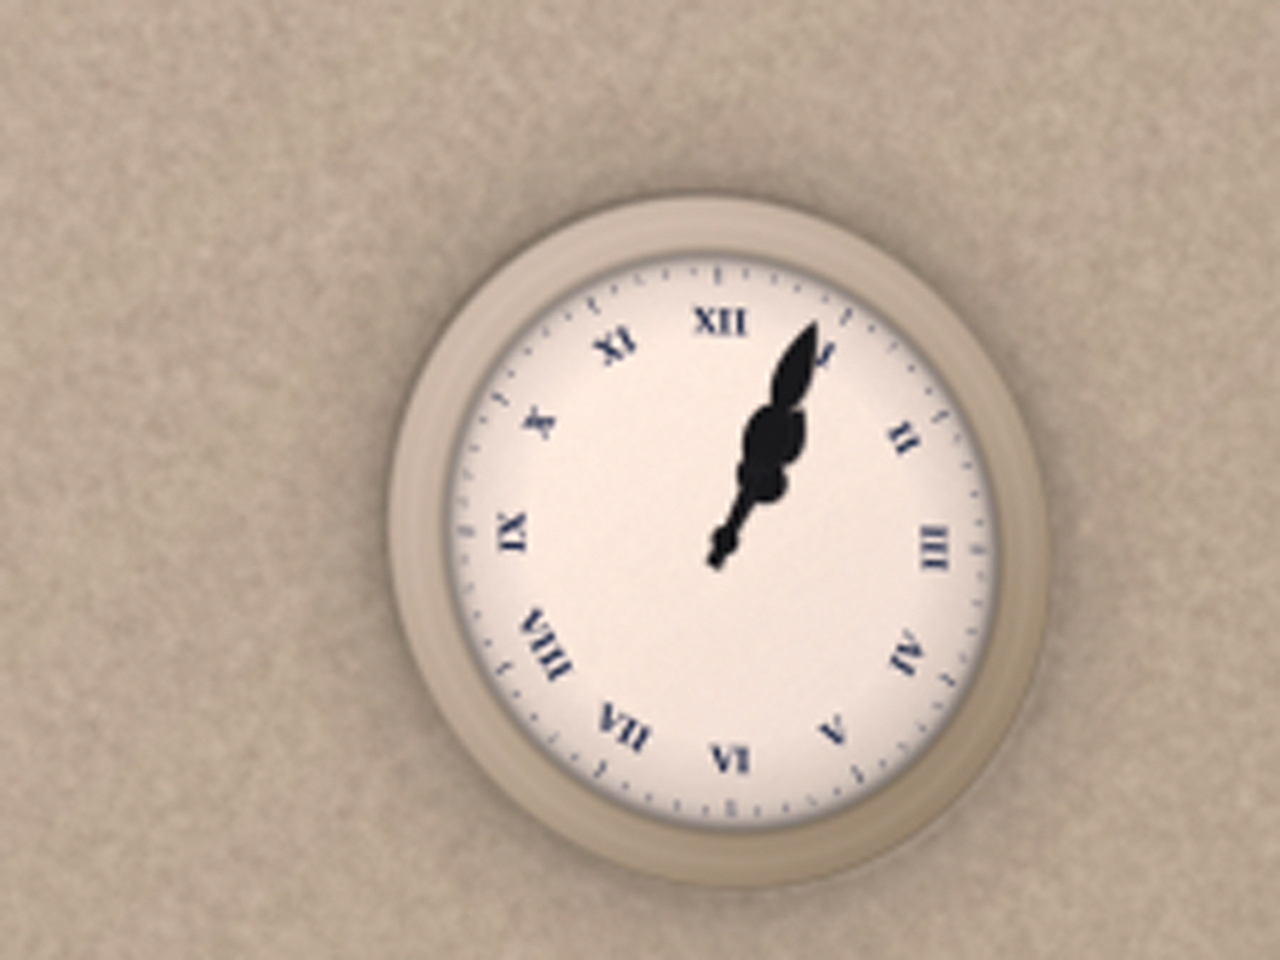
1:04
